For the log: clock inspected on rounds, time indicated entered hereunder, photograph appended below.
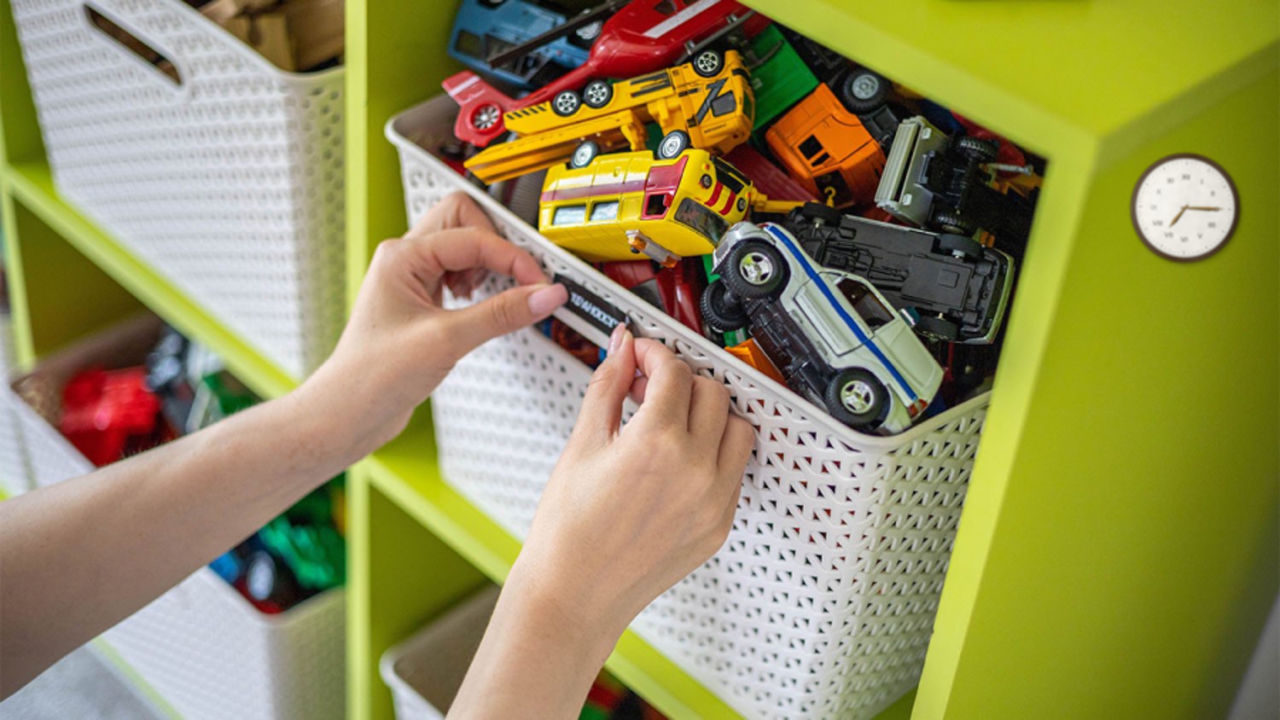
7:15
